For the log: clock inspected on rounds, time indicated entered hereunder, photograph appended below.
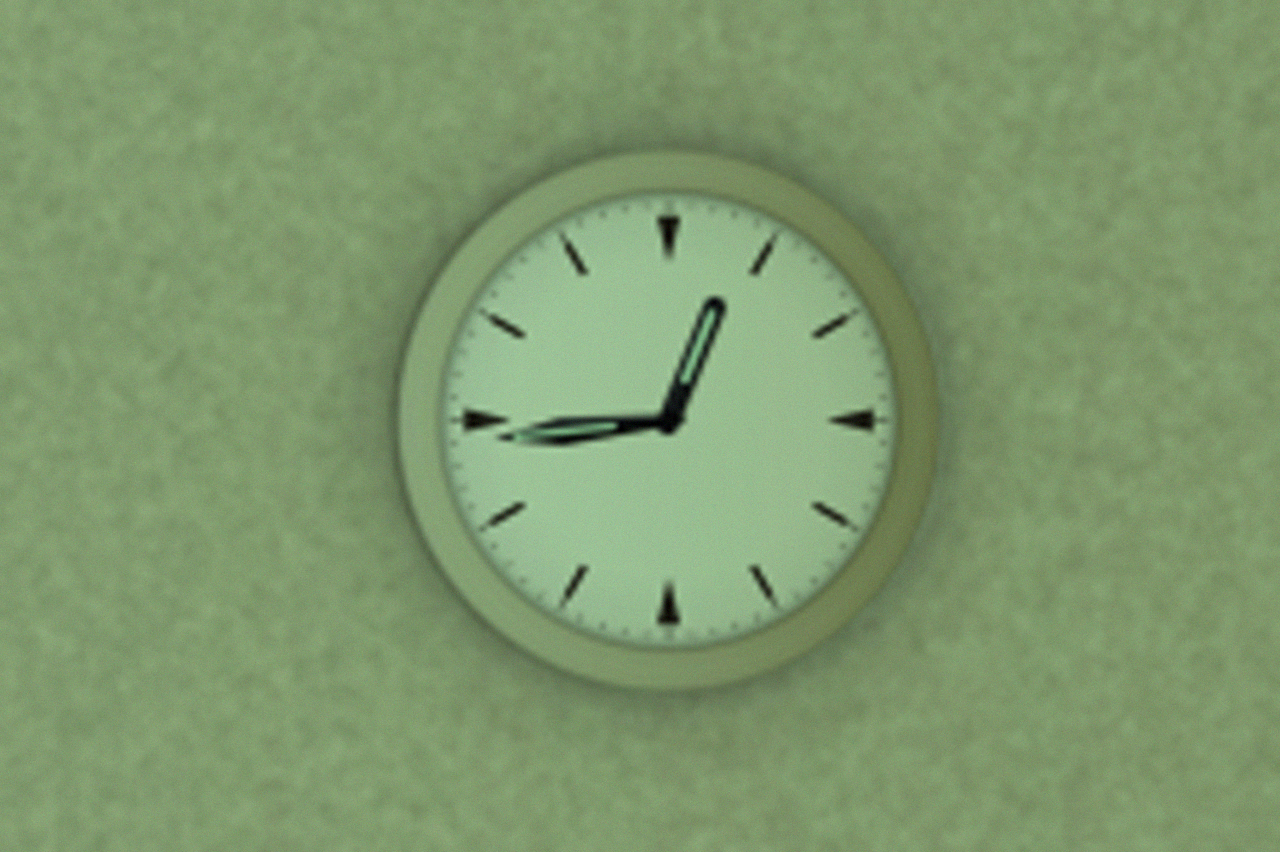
12:44
